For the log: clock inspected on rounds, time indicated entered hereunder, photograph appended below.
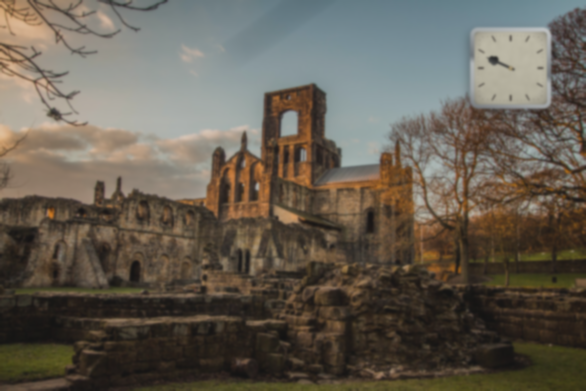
9:49
